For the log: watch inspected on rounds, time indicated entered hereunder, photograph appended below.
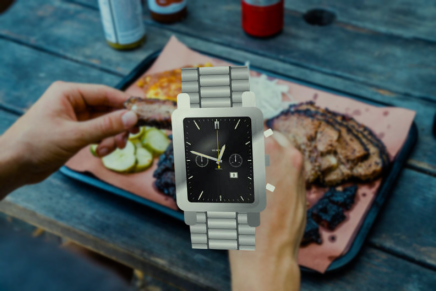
12:48
